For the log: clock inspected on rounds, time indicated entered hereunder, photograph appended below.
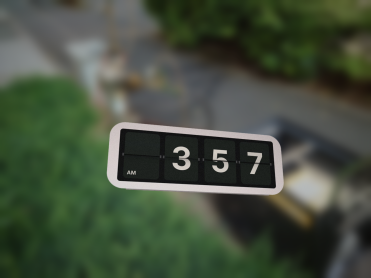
3:57
